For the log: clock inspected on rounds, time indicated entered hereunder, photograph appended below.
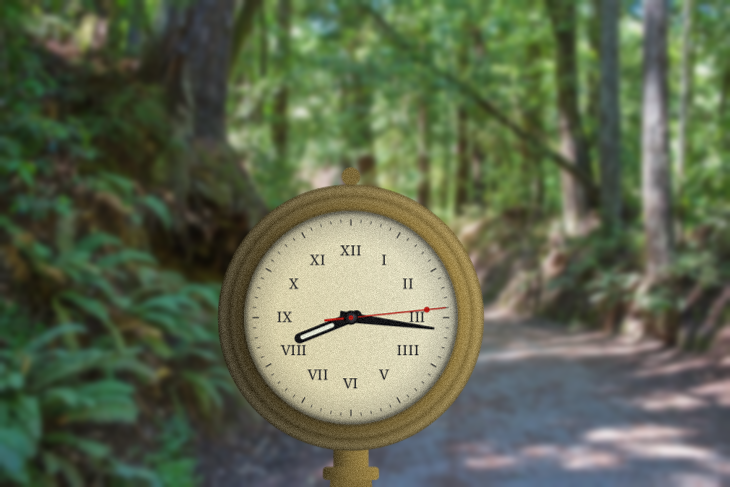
8:16:14
